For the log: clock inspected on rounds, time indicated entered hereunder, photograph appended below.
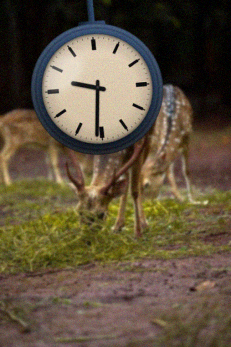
9:31
